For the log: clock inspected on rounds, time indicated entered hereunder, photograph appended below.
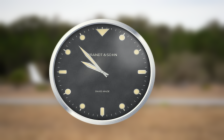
9:53
